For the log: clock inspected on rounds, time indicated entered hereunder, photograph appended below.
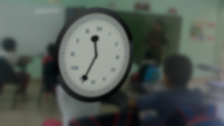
11:34
